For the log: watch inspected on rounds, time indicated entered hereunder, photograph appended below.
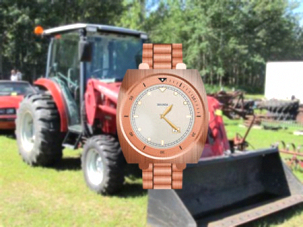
1:22
